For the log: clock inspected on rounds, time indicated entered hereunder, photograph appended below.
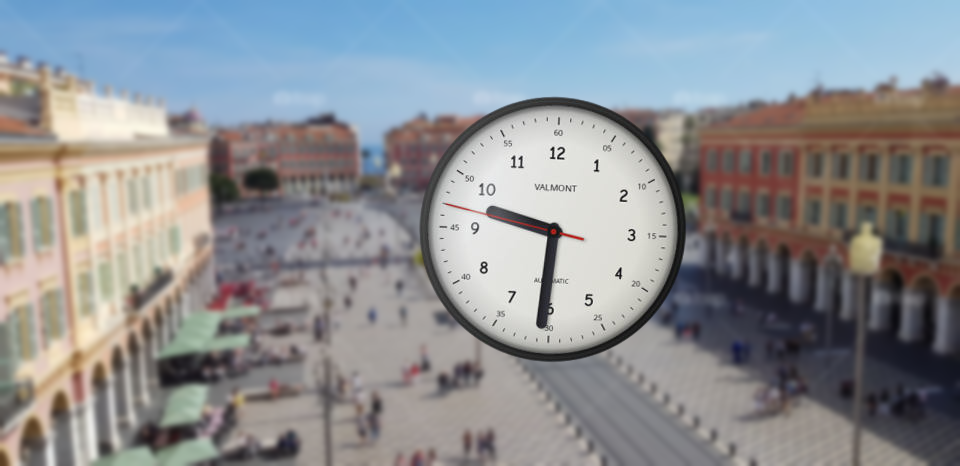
9:30:47
